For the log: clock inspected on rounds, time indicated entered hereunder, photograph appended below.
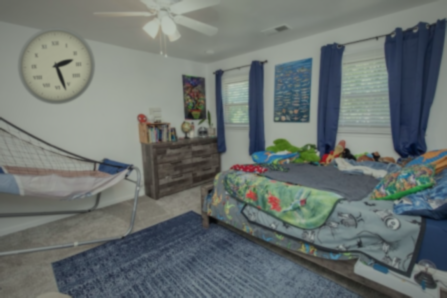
2:27
